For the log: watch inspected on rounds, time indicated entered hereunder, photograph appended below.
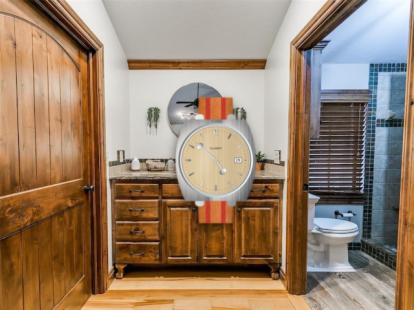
4:52
